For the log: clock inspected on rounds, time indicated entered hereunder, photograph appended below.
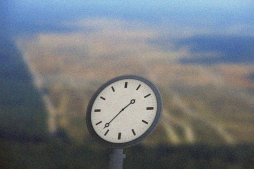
1:37
